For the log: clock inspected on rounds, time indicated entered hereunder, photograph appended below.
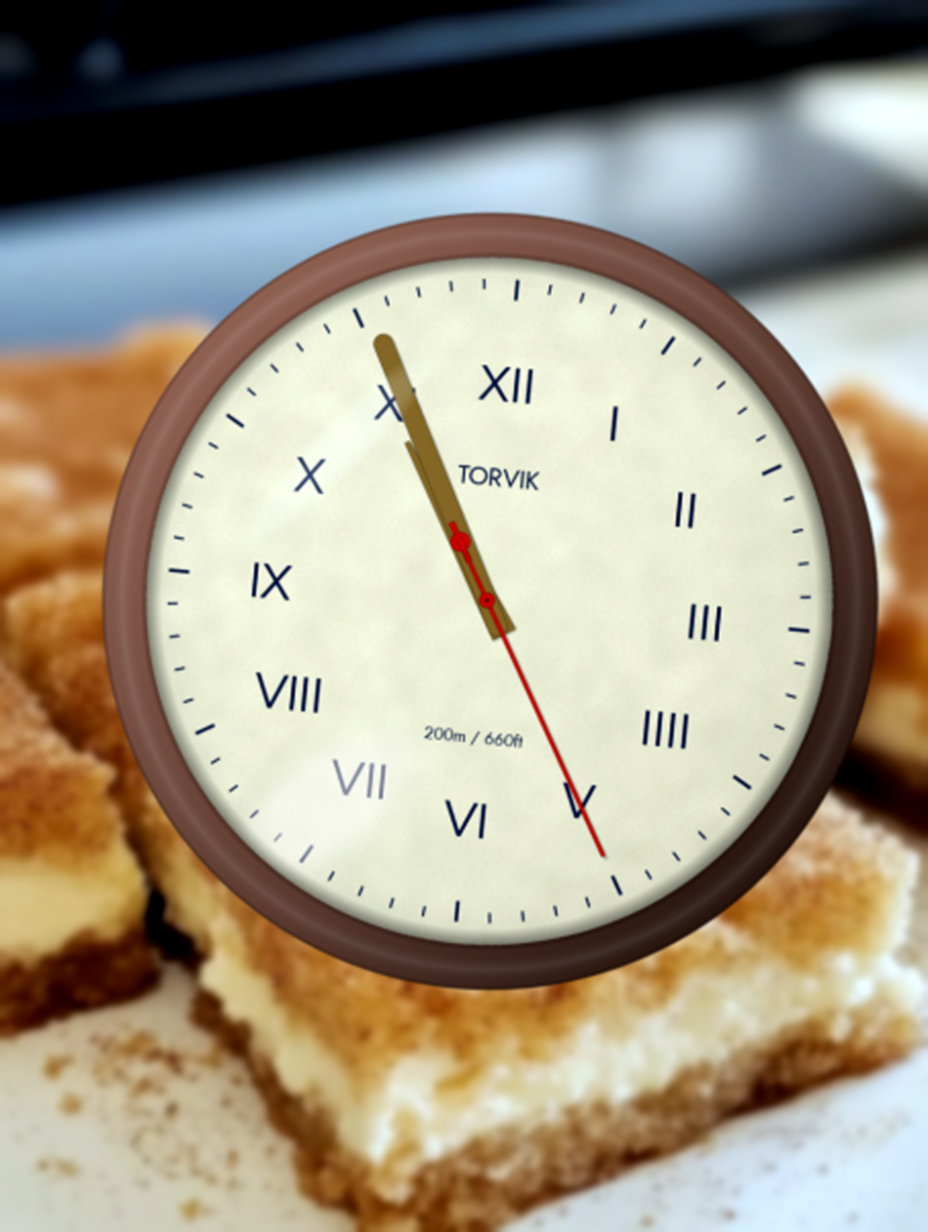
10:55:25
